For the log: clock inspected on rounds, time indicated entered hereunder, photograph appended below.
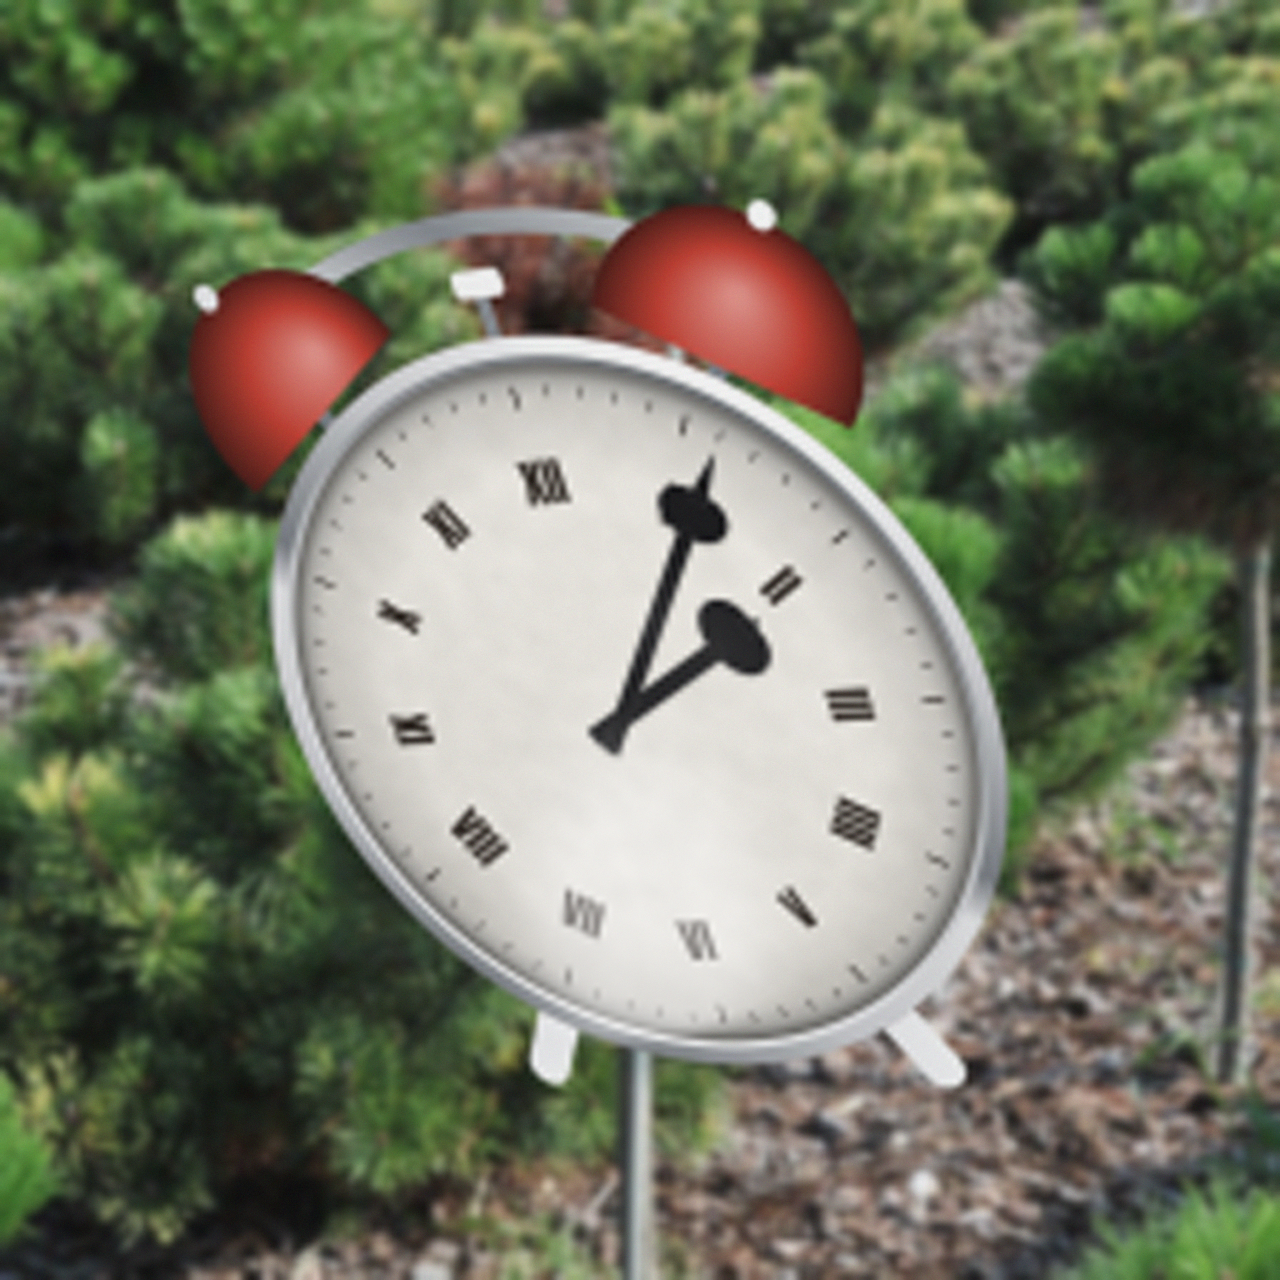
2:06
